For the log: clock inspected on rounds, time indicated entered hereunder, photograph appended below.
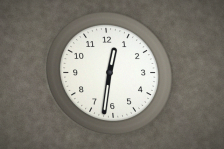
12:32
